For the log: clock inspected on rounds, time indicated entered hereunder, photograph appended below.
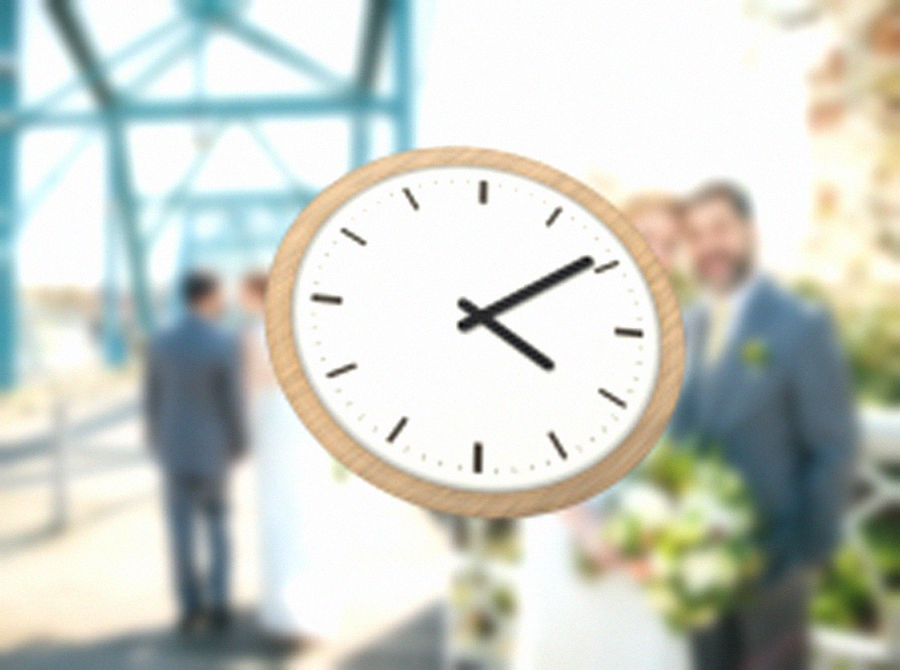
4:09
